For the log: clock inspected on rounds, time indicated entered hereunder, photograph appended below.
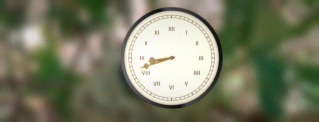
8:42
